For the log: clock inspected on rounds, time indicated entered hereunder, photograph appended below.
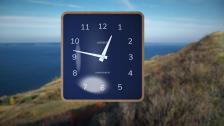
12:47
